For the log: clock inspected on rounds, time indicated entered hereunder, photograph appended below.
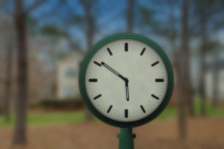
5:51
